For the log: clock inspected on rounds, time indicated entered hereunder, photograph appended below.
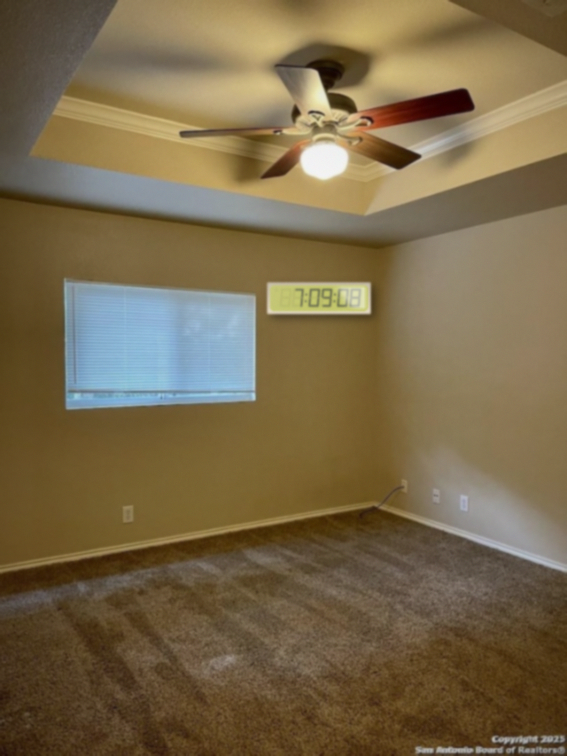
7:09:08
